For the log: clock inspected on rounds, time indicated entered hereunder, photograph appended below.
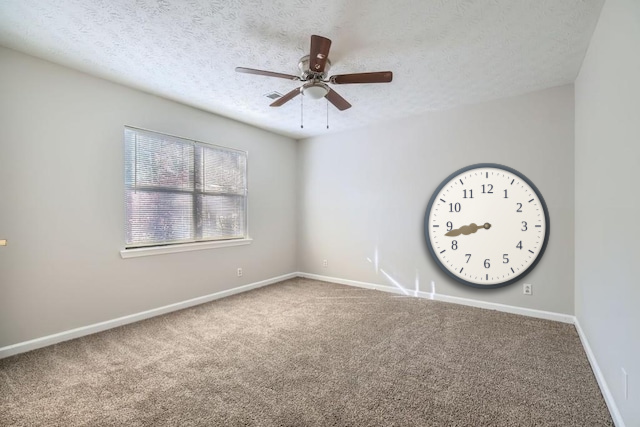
8:43
